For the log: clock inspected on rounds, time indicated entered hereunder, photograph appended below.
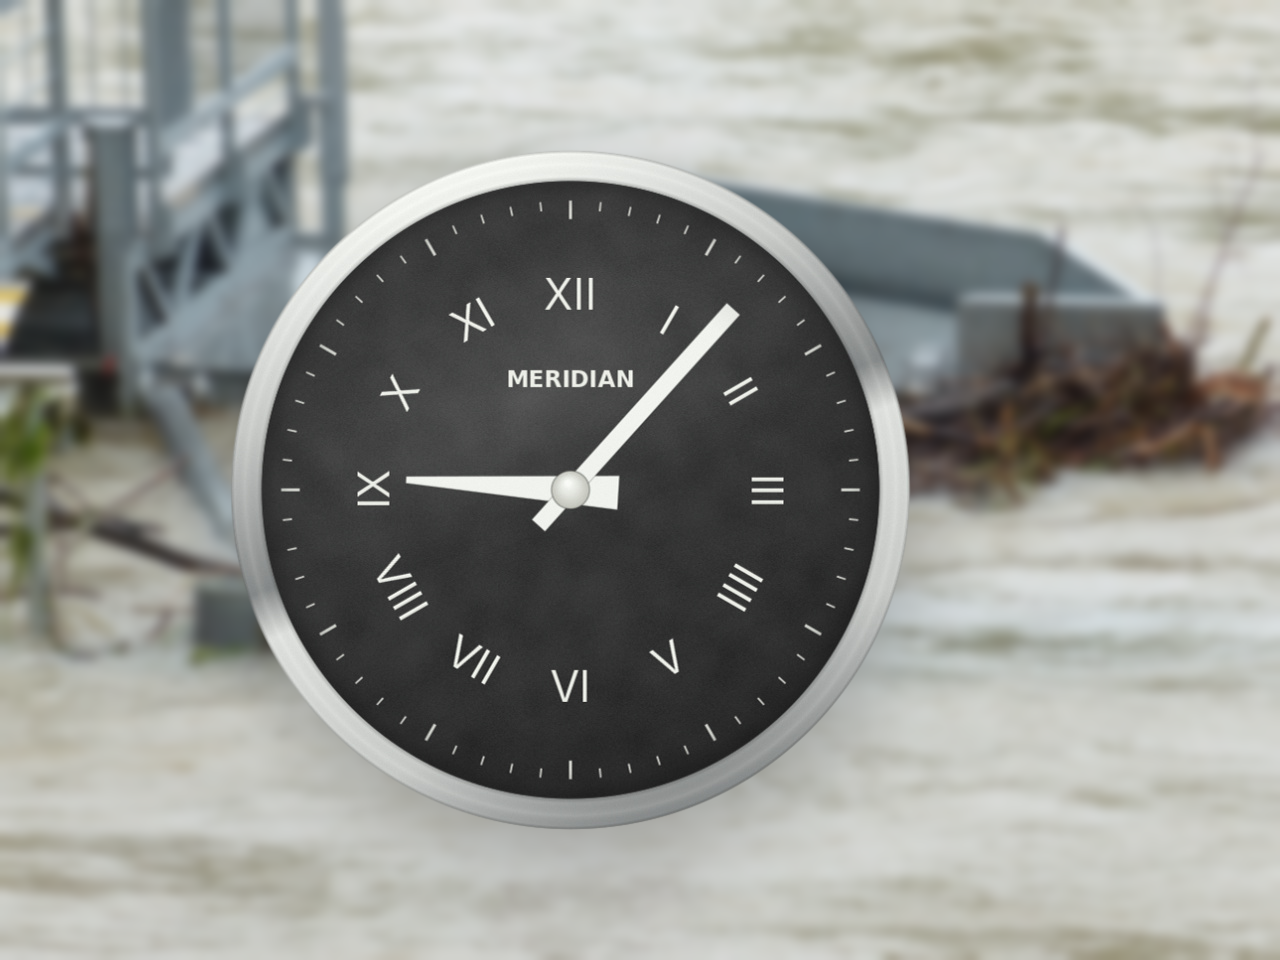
9:07
